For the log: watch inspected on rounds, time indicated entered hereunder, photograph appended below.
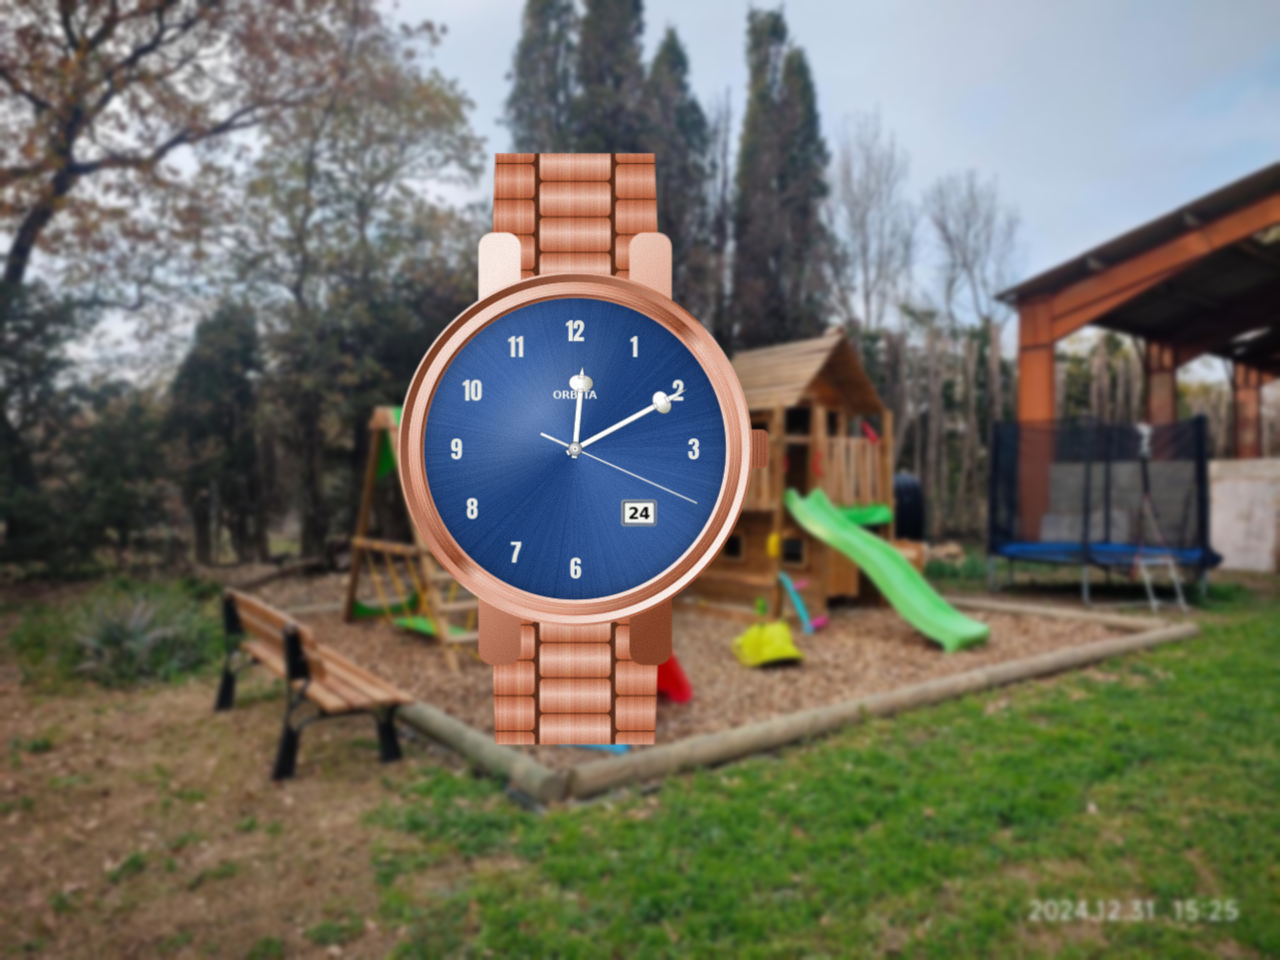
12:10:19
